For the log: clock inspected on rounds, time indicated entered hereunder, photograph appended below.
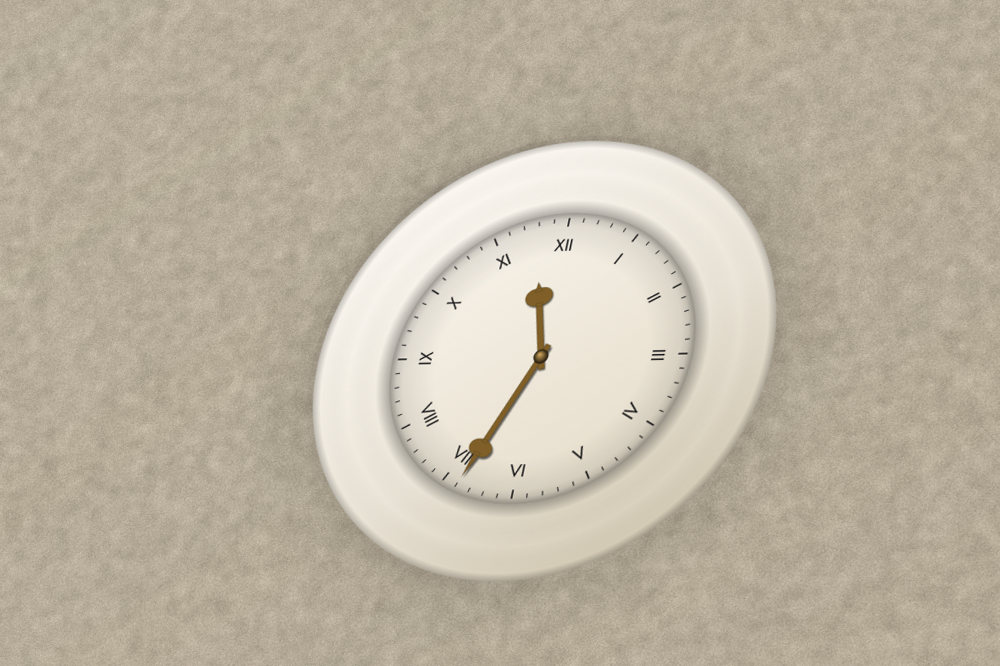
11:34
